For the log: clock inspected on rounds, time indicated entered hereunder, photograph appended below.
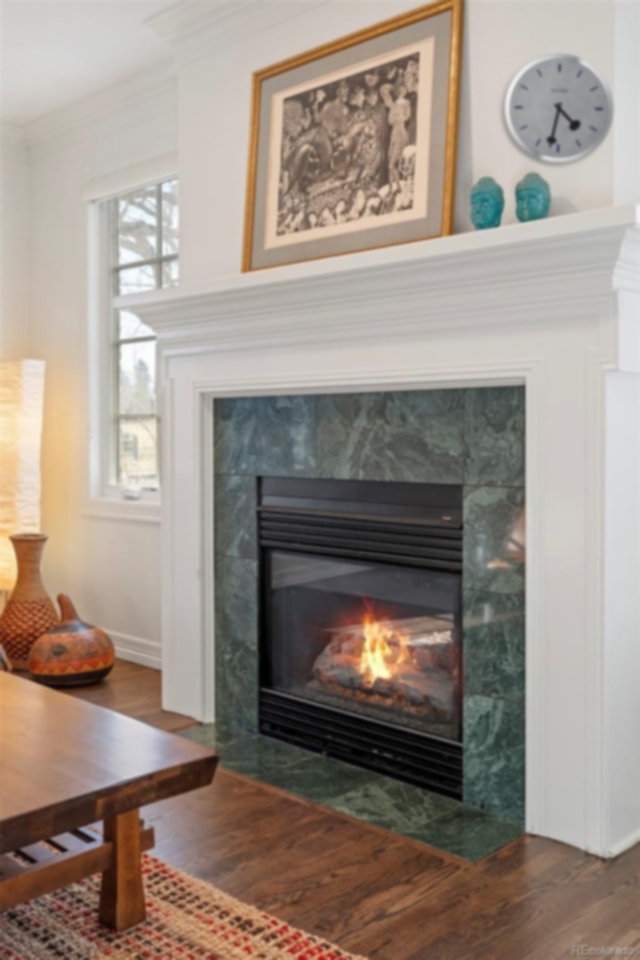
4:32
